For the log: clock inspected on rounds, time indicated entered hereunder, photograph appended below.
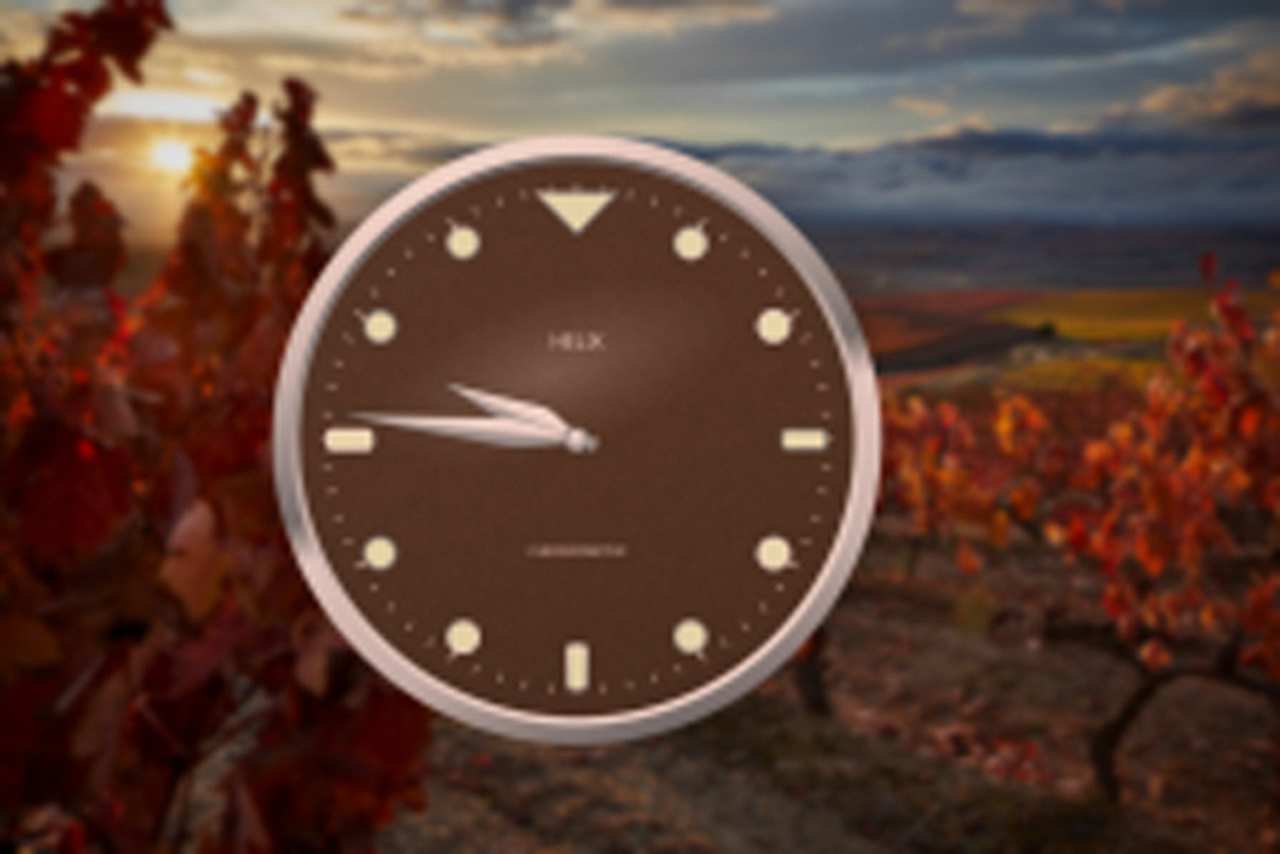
9:46
